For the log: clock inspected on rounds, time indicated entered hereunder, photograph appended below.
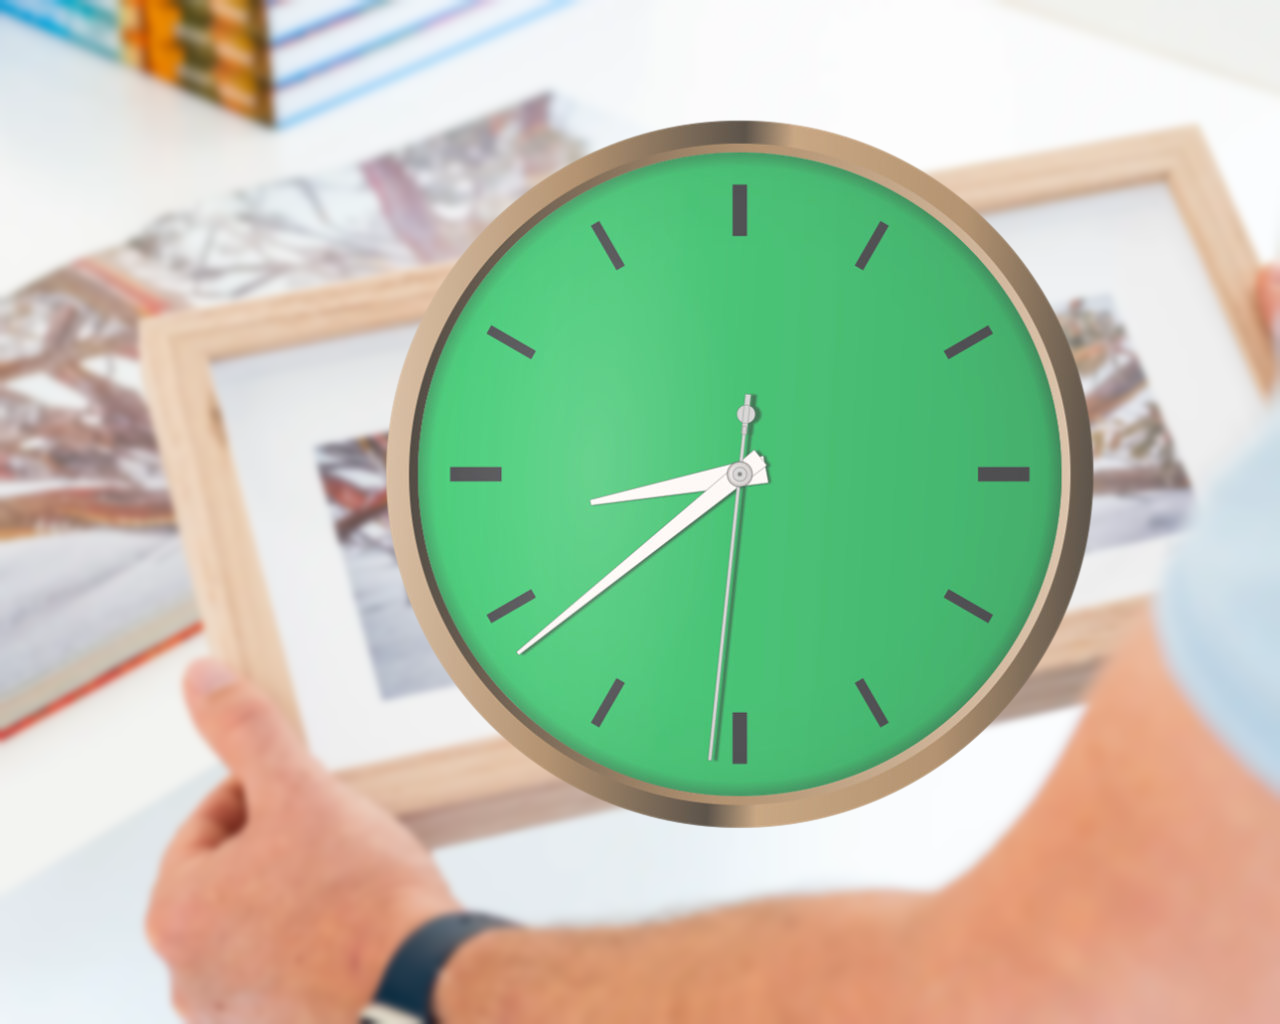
8:38:31
